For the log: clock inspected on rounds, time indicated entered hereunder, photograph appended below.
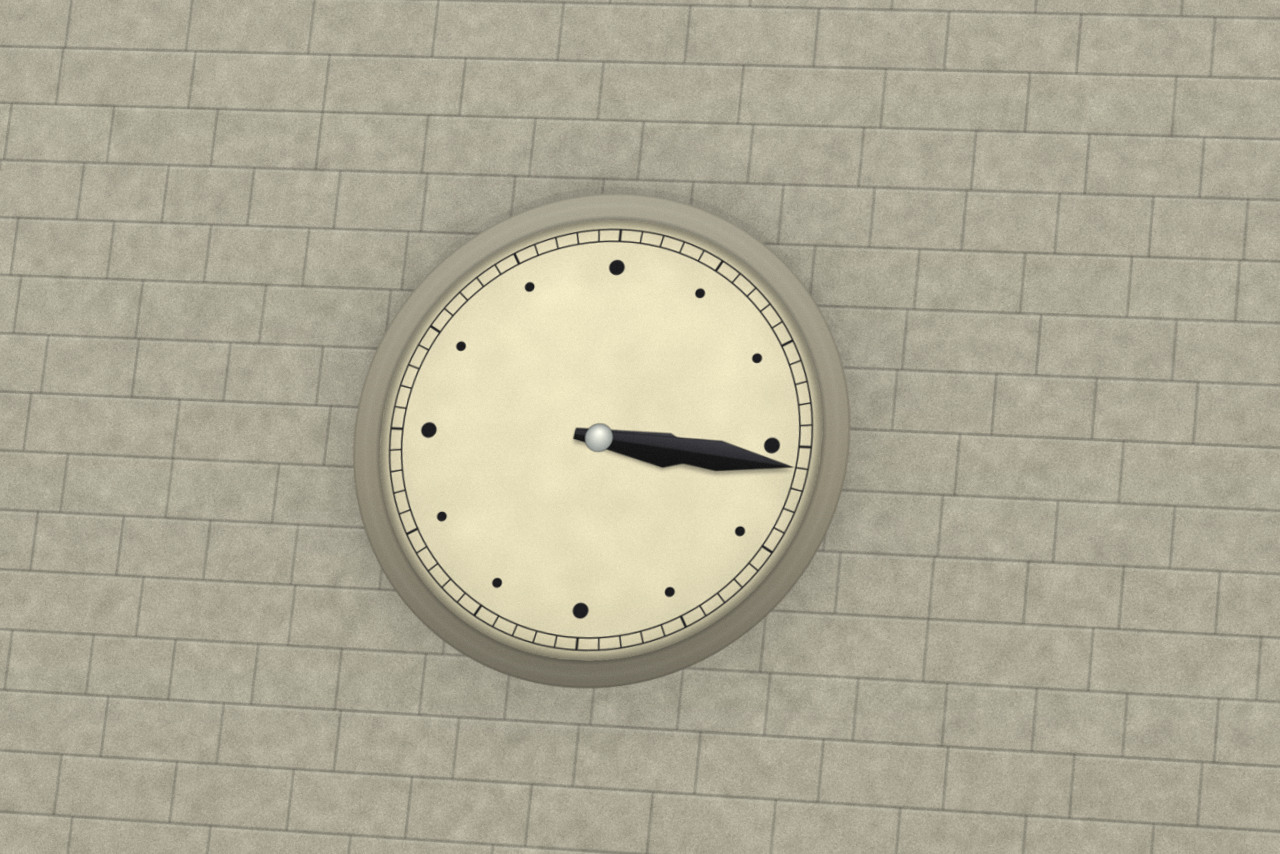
3:16
